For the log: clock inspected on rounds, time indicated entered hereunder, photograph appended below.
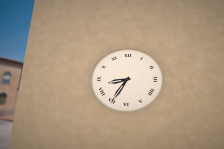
8:35
